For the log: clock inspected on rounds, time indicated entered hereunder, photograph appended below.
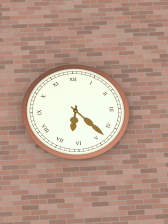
6:23
